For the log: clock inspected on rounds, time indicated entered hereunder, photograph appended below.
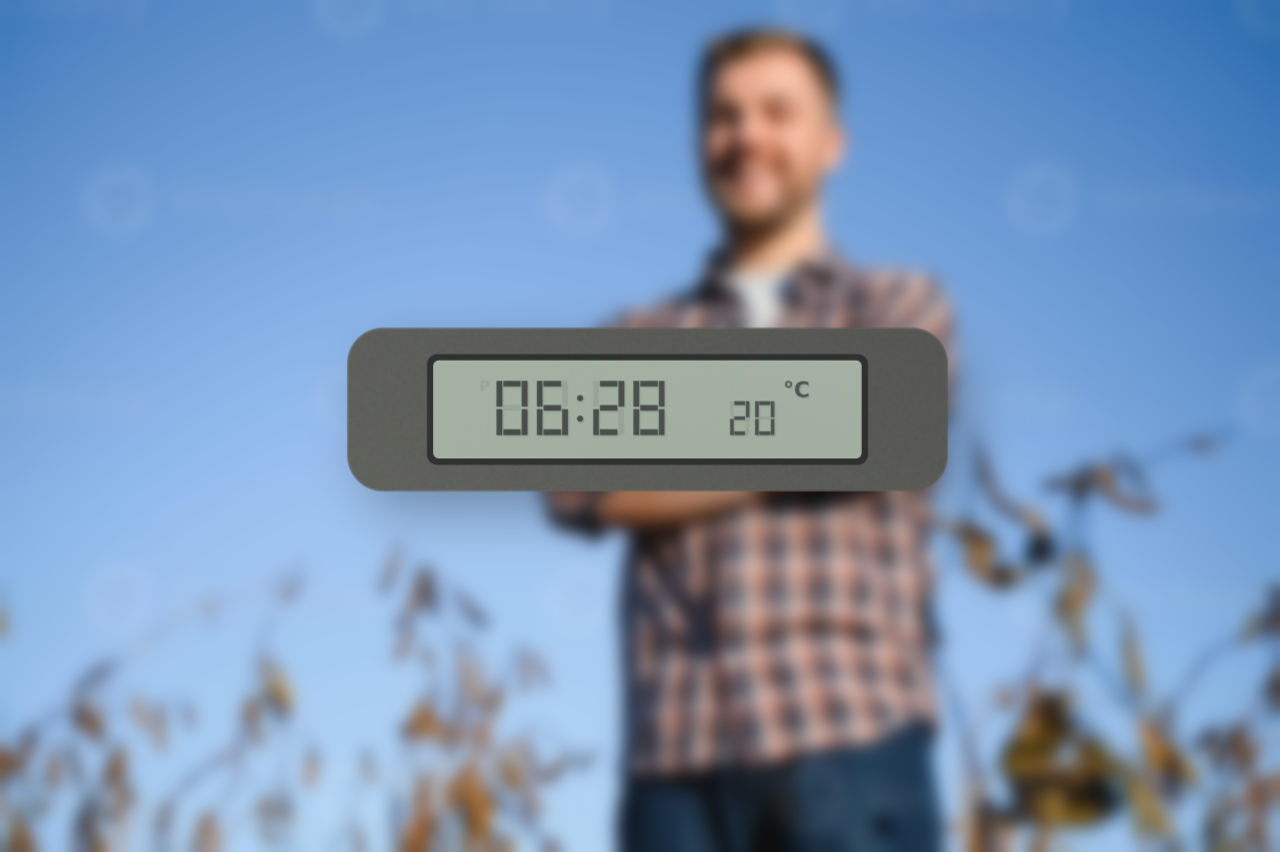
6:28
